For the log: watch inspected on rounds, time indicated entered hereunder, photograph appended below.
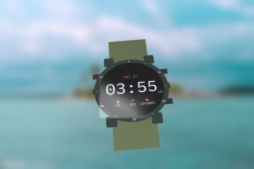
3:55
